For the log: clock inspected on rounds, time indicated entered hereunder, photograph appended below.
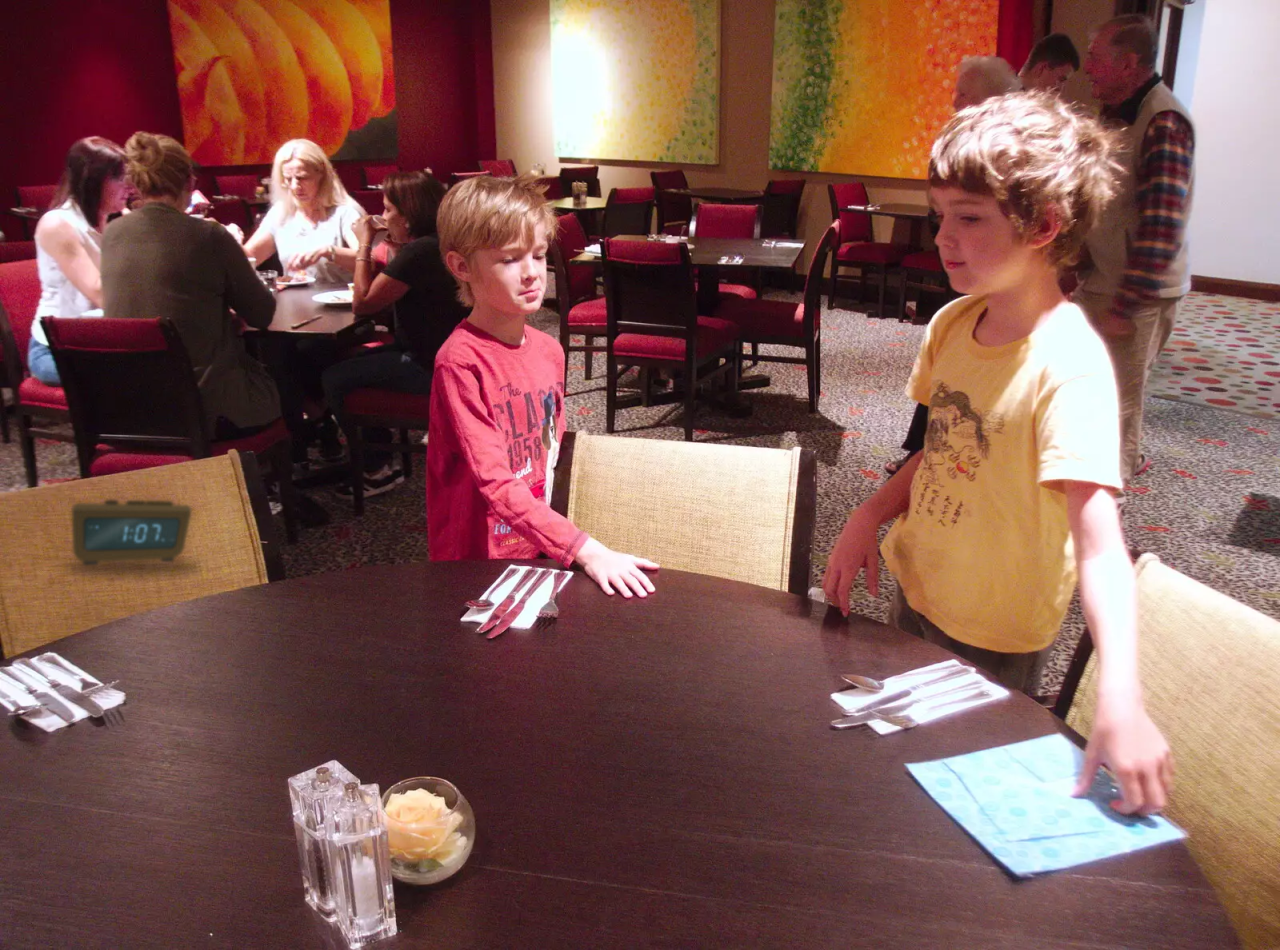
1:07
